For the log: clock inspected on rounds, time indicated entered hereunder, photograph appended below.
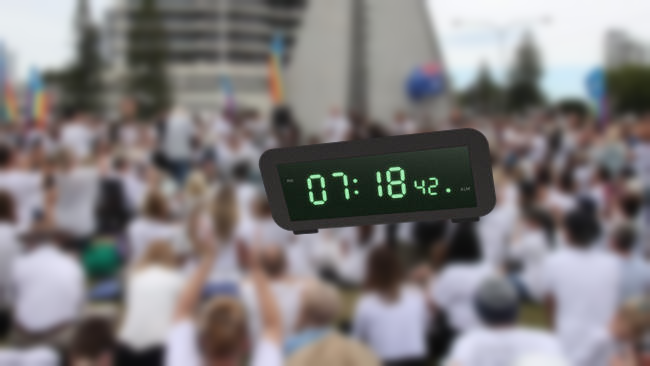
7:18:42
